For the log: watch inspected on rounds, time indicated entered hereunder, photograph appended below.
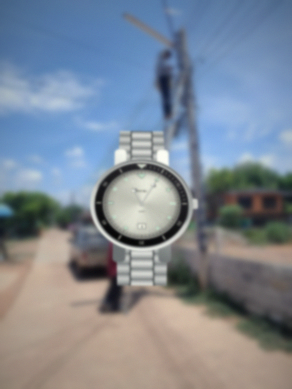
11:05
